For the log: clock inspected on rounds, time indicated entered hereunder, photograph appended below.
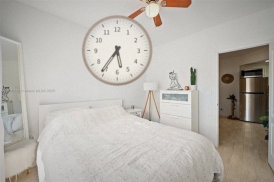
5:36
